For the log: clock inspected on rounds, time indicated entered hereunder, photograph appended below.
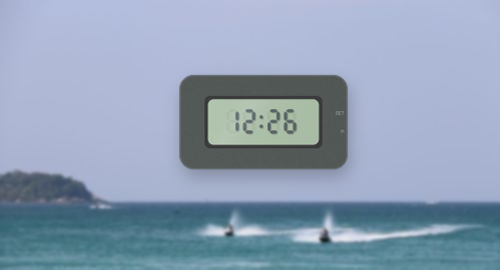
12:26
